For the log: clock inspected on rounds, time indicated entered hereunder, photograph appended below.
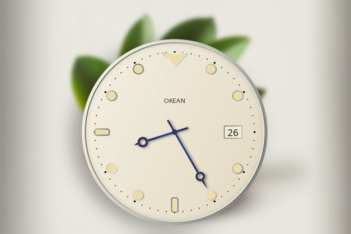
8:25
